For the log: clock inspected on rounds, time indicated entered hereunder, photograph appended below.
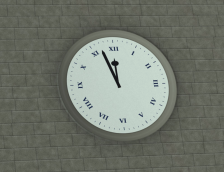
11:57
